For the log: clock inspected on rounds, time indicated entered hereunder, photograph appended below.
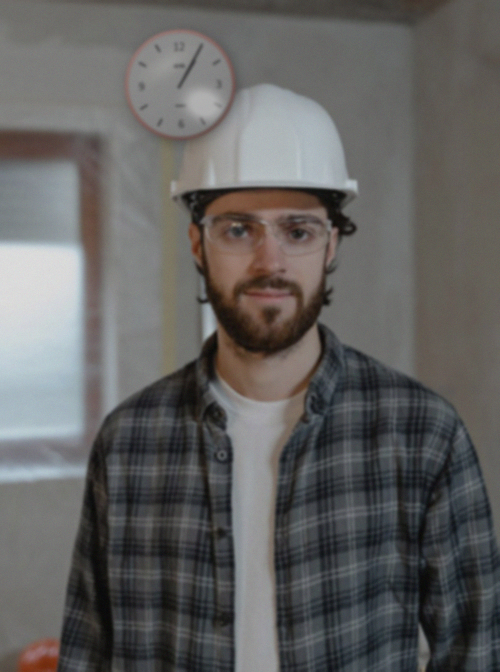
1:05
